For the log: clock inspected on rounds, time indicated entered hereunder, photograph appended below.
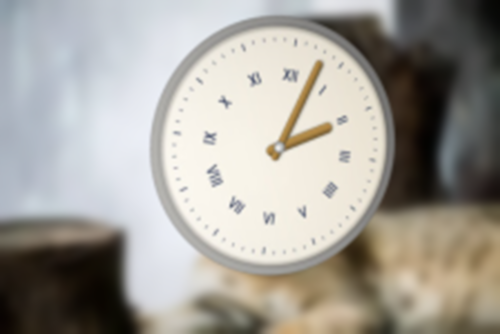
2:03
